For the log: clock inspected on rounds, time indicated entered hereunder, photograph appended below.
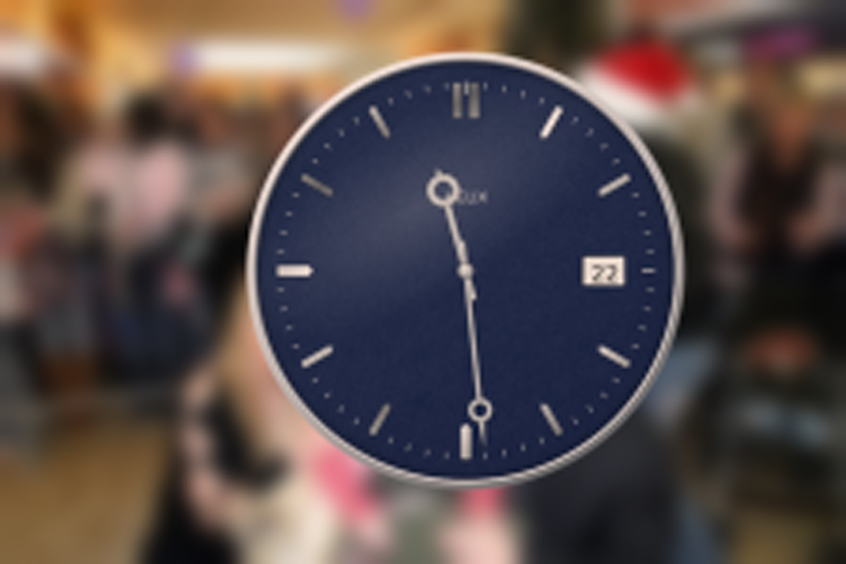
11:29
